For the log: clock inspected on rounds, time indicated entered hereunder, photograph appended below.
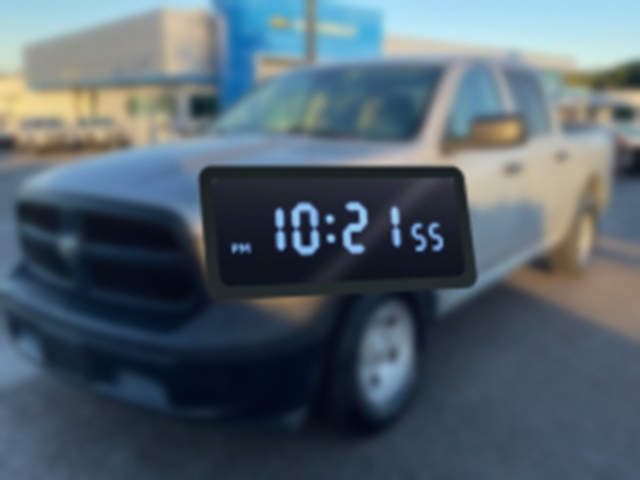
10:21:55
